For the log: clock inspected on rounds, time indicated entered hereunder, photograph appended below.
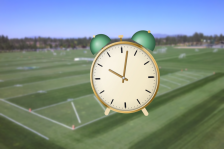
10:02
